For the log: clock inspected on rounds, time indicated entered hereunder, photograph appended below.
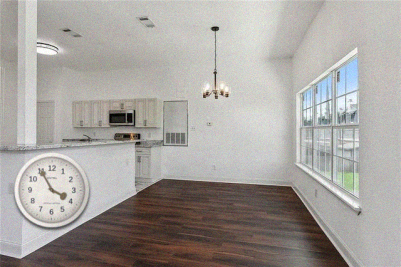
3:55
